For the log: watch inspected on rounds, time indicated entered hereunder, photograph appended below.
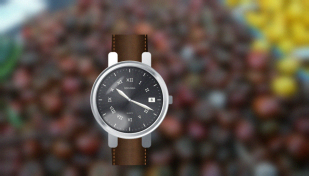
10:19
